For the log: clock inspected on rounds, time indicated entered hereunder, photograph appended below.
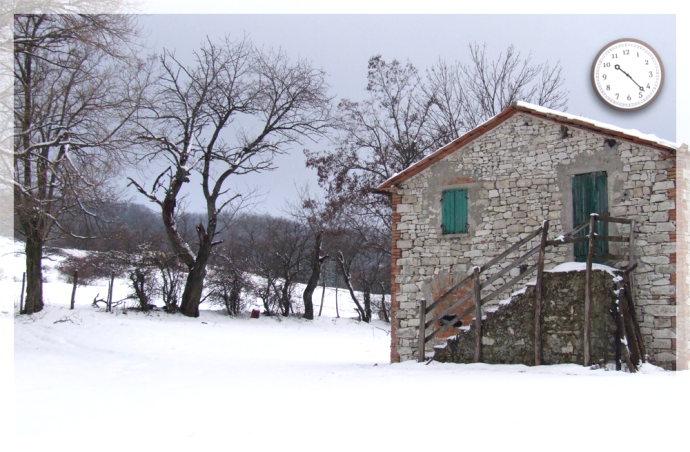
10:23
